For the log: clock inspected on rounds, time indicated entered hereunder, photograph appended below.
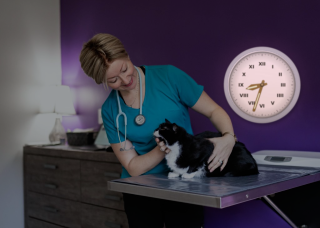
8:33
